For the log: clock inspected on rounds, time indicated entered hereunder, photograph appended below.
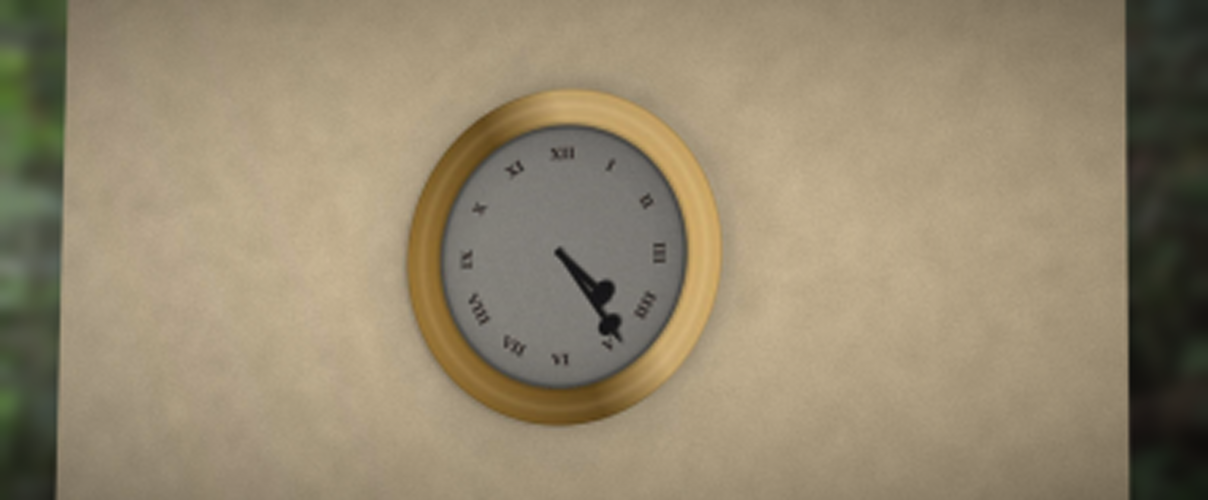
4:24
